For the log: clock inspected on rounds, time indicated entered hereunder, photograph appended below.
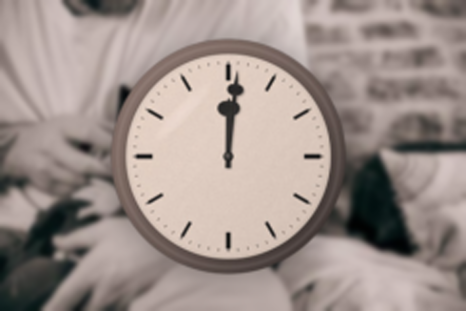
12:01
